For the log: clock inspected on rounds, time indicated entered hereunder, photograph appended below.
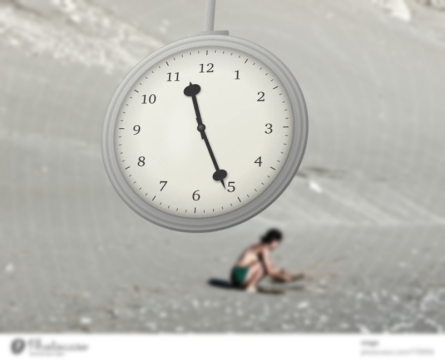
11:26
